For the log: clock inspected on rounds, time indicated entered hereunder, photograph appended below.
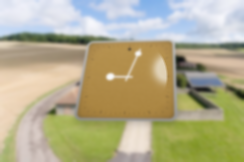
9:03
